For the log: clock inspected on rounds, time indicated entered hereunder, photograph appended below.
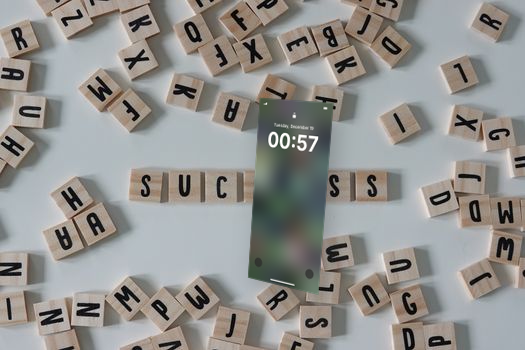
0:57
